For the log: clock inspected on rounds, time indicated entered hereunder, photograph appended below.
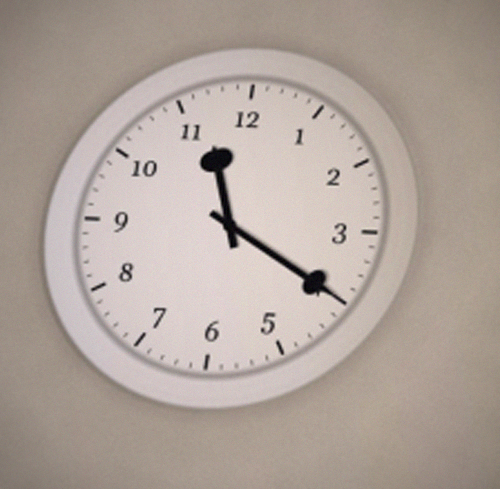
11:20
